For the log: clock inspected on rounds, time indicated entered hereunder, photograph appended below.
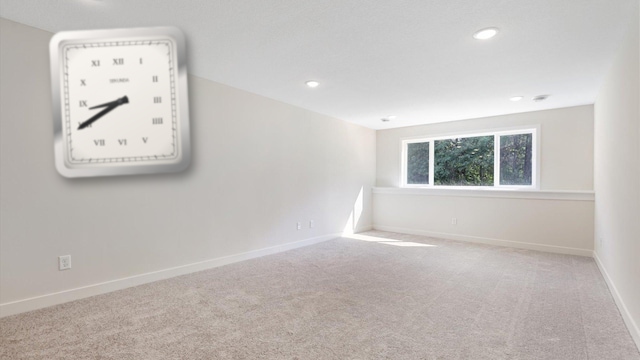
8:40
